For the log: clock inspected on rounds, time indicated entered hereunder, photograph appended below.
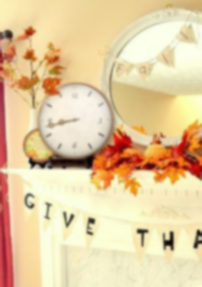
8:43
